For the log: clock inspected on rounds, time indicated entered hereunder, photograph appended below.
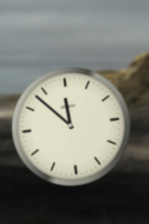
11:53
